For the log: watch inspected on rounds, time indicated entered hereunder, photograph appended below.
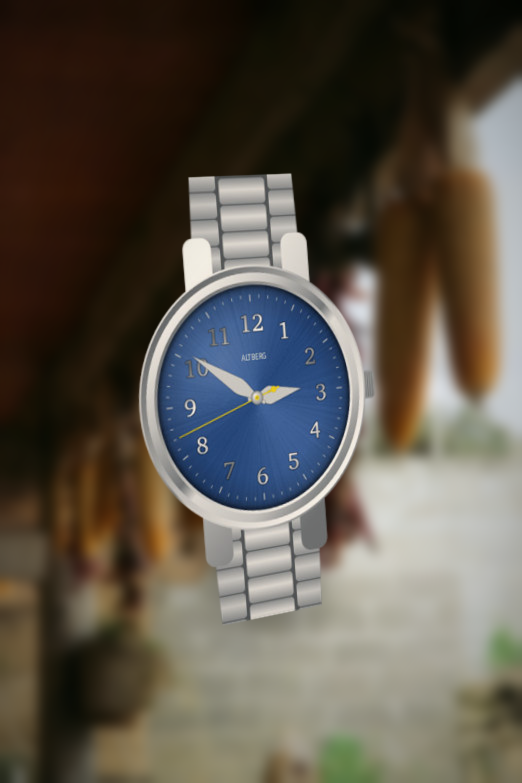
2:50:42
